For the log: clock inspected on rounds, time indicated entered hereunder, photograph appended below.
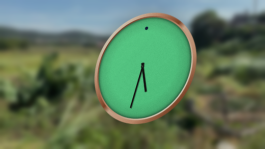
5:32
